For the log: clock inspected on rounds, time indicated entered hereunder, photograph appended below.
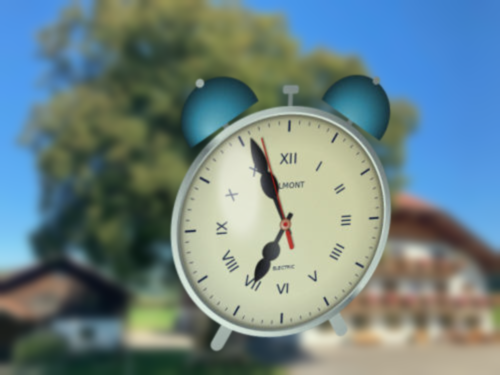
6:55:57
